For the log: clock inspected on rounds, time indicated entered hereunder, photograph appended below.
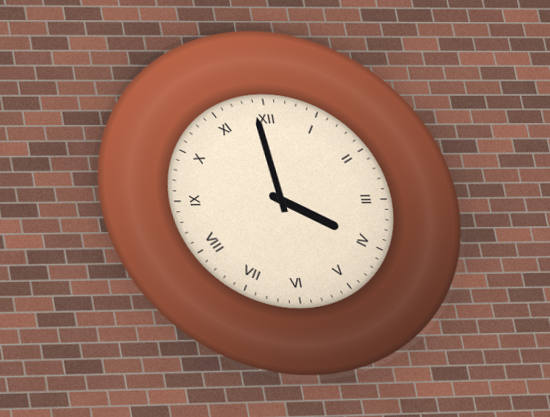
3:59
